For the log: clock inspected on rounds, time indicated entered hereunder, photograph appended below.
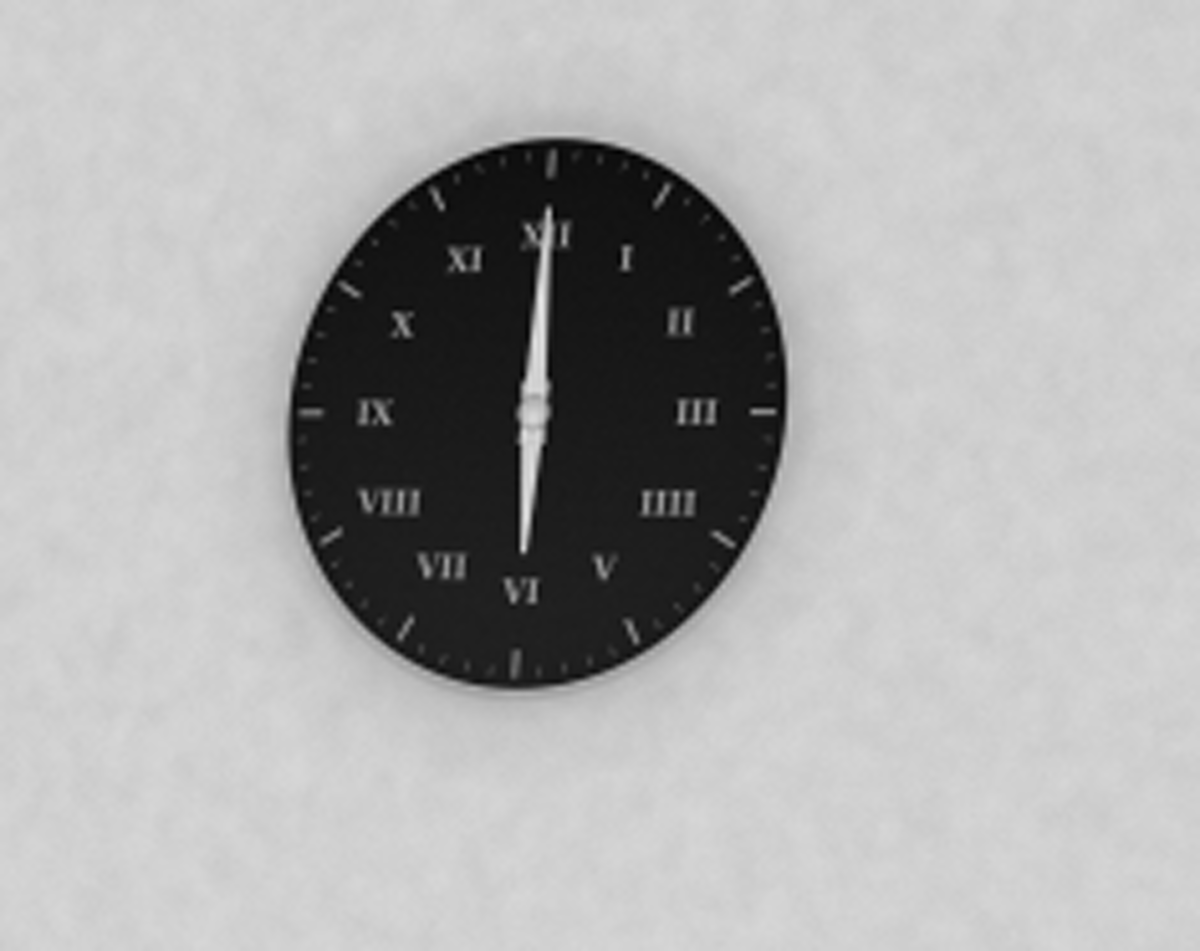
6:00
